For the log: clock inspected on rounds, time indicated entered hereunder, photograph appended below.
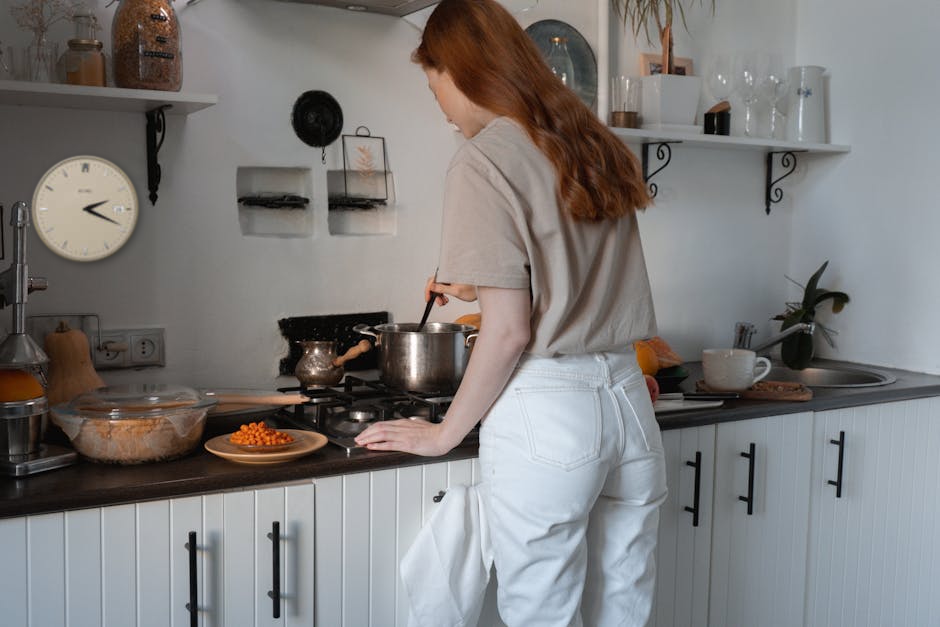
2:19
